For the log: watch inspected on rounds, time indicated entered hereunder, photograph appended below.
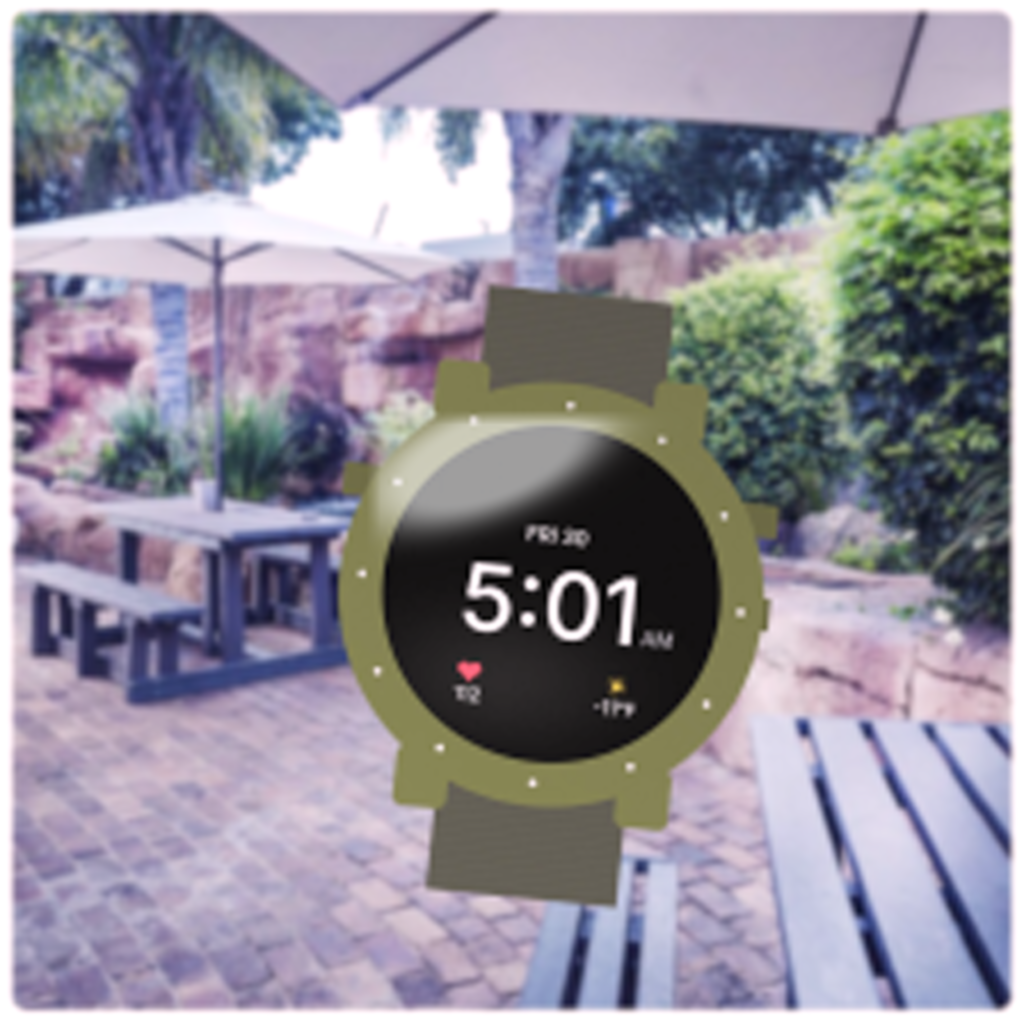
5:01
